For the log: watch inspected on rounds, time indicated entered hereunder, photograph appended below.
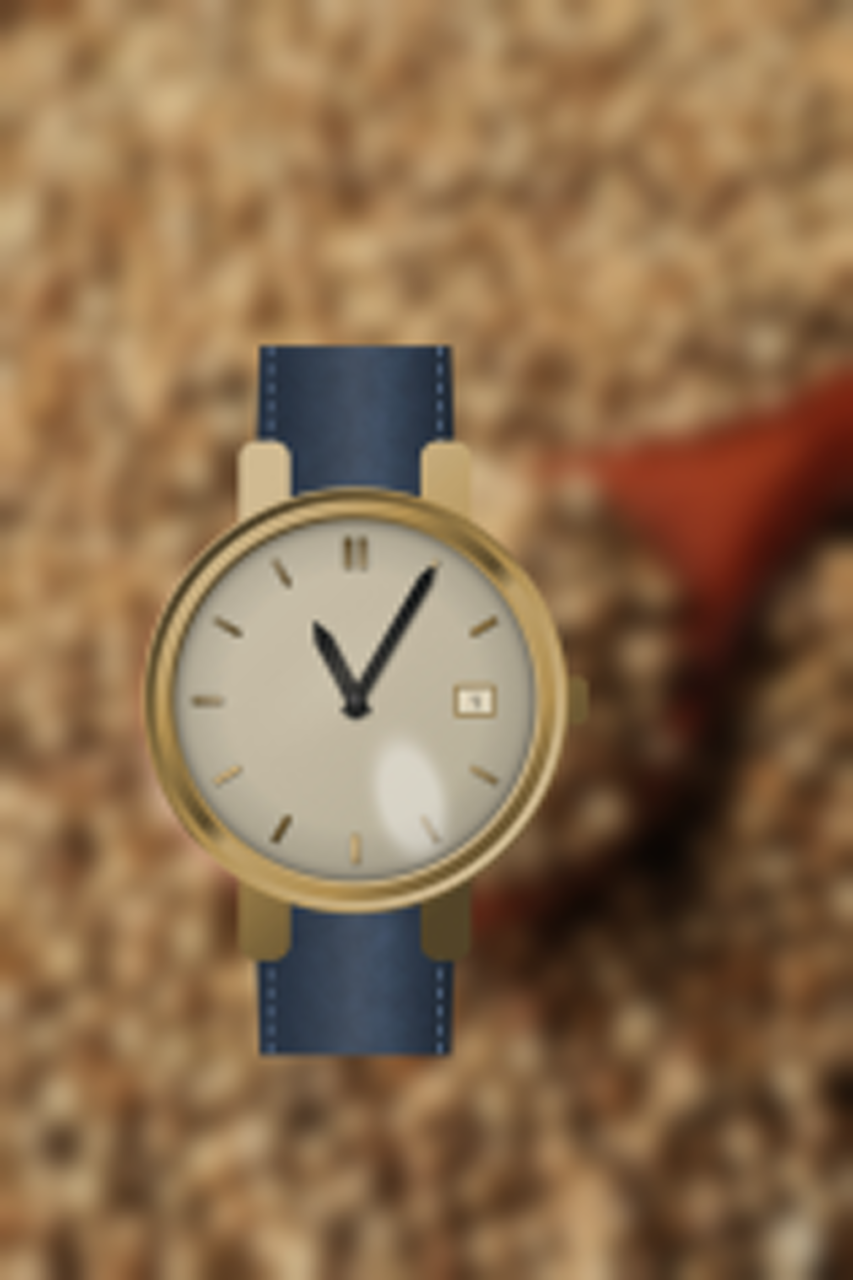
11:05
